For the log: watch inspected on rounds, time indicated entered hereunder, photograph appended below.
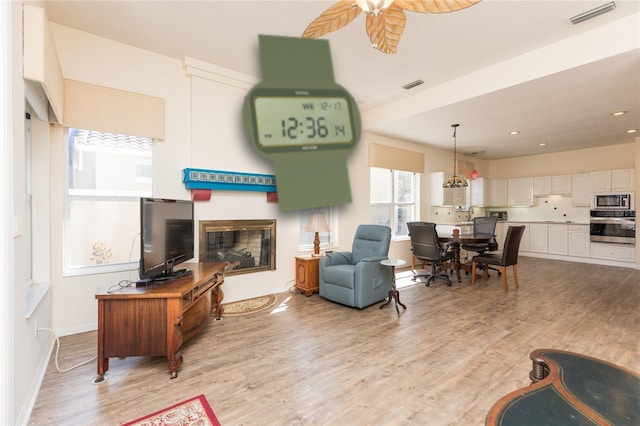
12:36:14
